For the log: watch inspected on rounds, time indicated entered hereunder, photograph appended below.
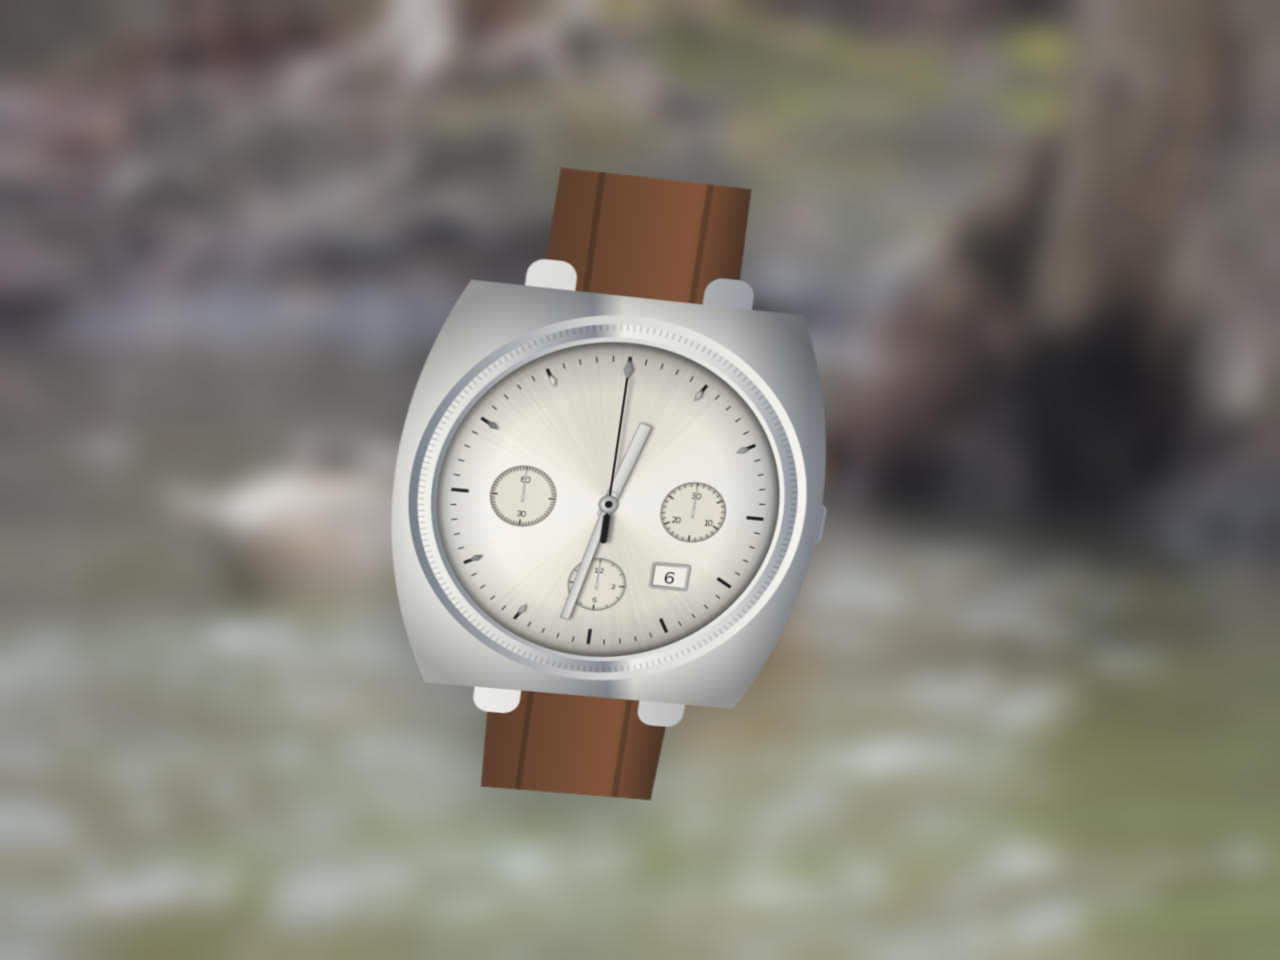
12:32
